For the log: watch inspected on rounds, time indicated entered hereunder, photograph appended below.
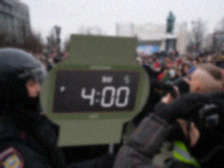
4:00
